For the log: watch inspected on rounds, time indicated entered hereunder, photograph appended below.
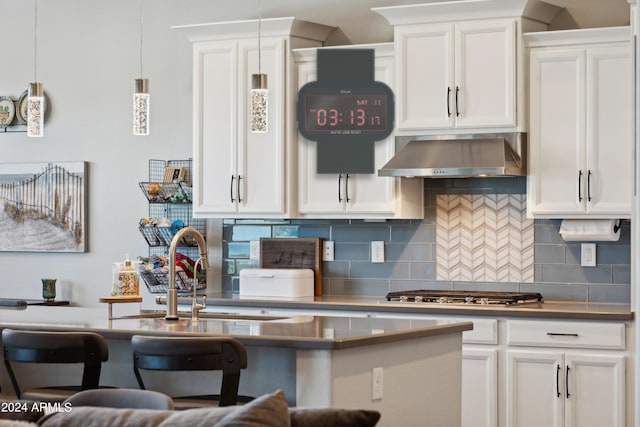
3:13
